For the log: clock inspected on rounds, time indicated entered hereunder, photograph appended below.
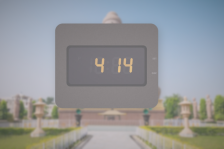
4:14
